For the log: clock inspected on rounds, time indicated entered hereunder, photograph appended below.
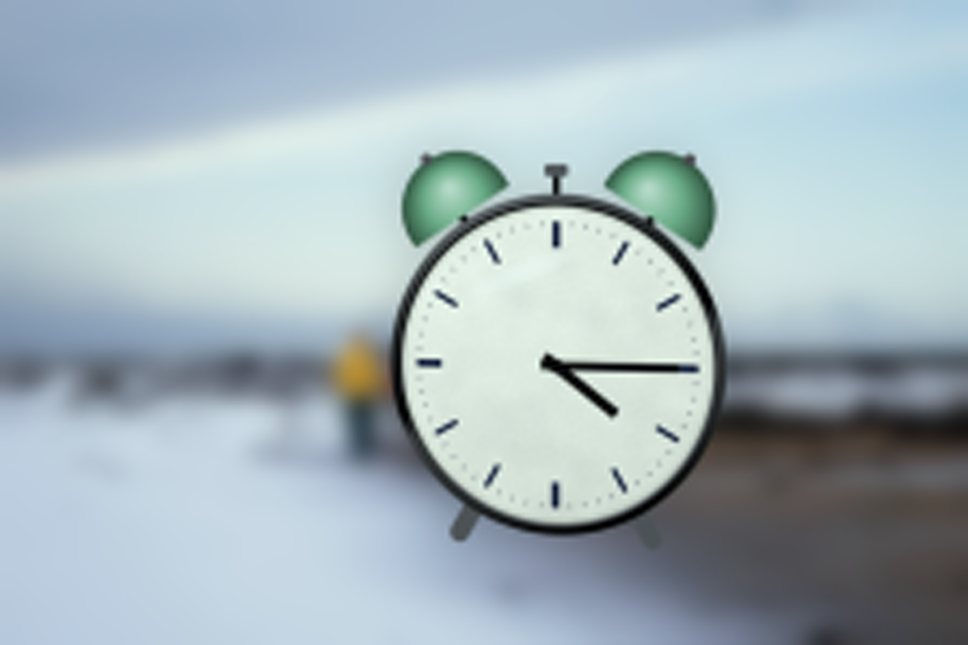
4:15
